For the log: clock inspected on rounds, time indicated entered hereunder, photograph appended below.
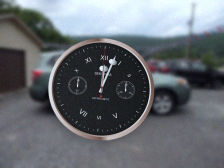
12:03
